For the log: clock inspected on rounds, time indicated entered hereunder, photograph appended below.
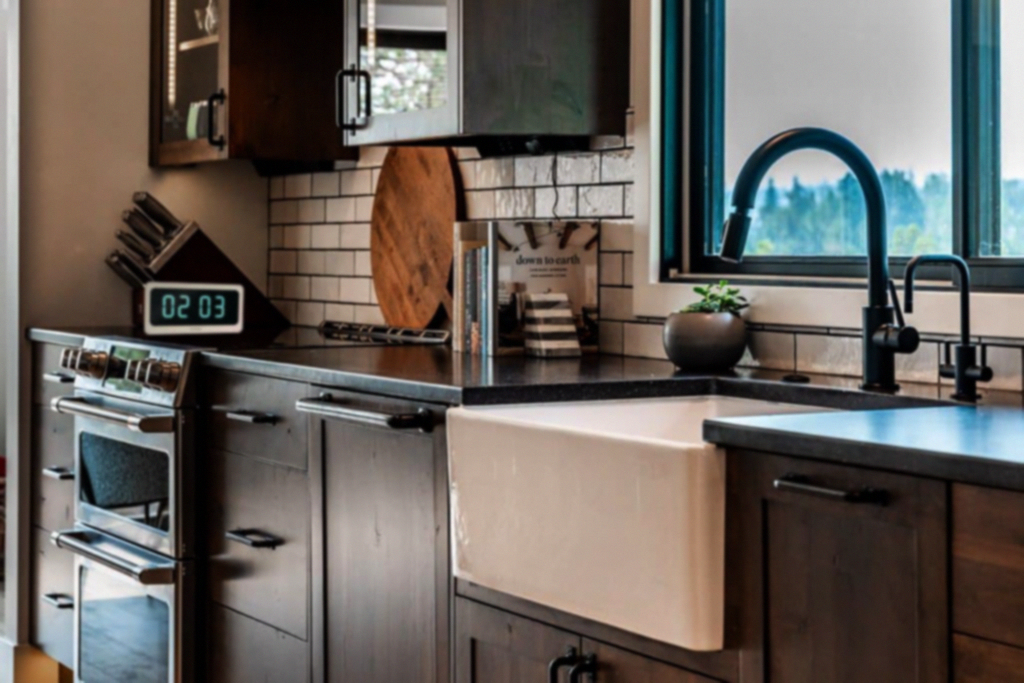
2:03
